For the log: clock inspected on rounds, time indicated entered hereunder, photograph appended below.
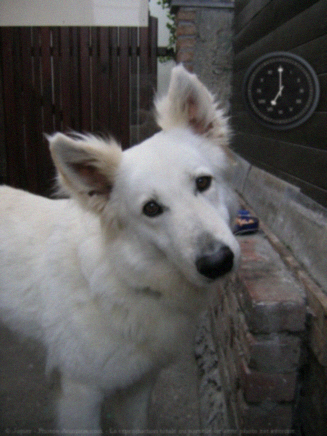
7:00
